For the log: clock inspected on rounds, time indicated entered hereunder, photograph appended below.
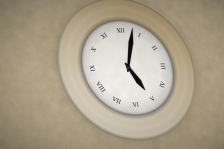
5:03
